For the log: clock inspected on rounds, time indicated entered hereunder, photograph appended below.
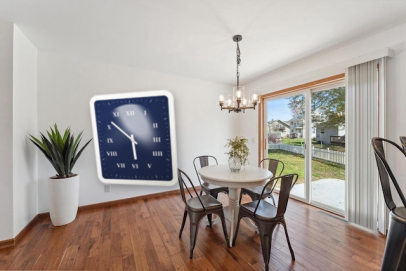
5:52
